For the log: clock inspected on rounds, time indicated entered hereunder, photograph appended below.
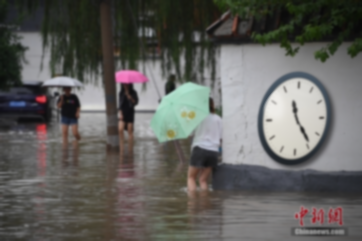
11:24
